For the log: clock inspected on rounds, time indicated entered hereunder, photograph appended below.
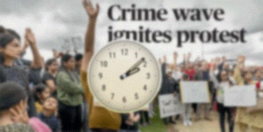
2:08
